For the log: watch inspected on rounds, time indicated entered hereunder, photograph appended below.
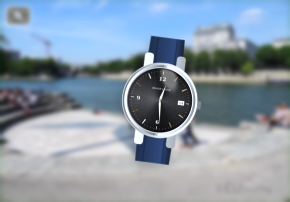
12:29
